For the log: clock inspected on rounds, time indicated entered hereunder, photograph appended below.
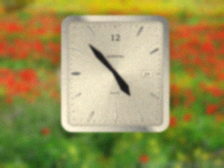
4:53
